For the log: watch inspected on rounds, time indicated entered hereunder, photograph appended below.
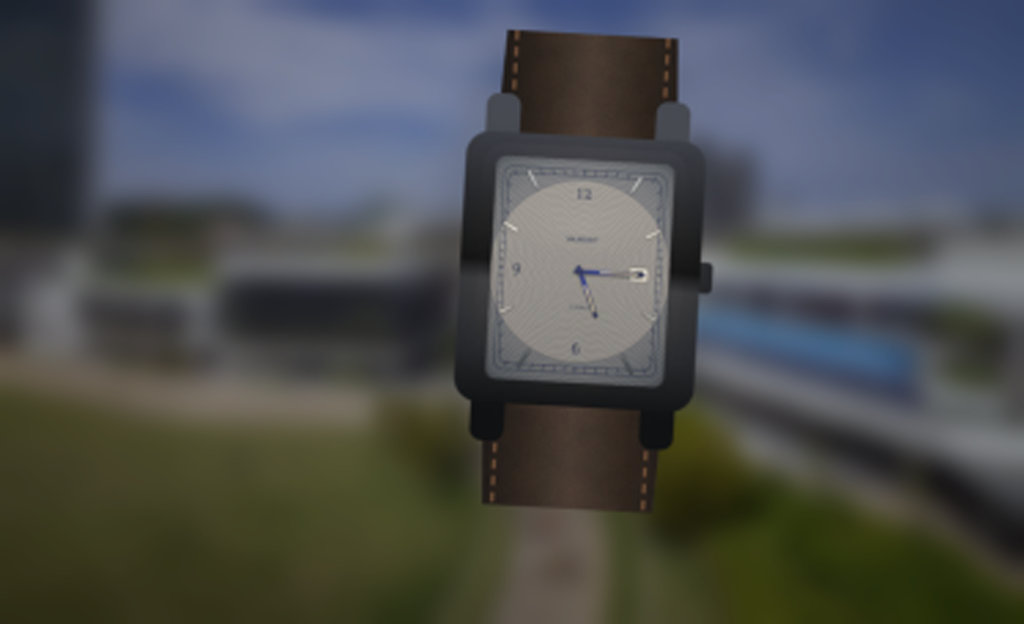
5:15
